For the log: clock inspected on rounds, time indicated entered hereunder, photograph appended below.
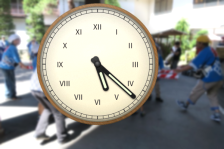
5:22
